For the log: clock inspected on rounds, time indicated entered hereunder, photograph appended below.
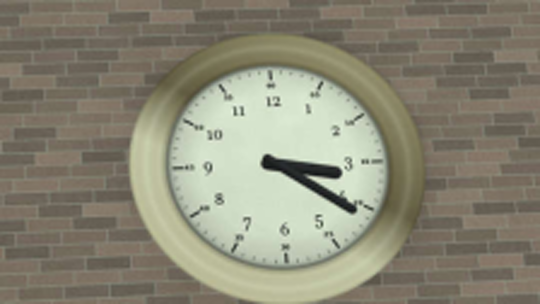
3:21
